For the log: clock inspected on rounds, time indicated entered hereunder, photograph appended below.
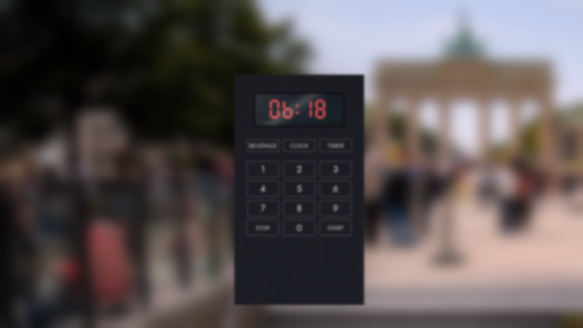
6:18
